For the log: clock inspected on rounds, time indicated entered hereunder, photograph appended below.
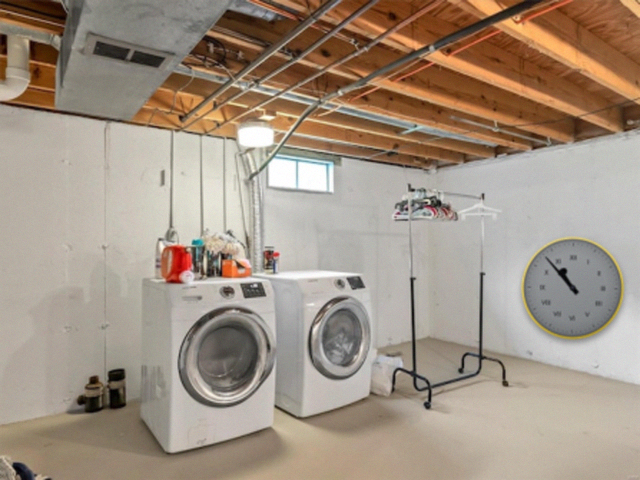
10:53
